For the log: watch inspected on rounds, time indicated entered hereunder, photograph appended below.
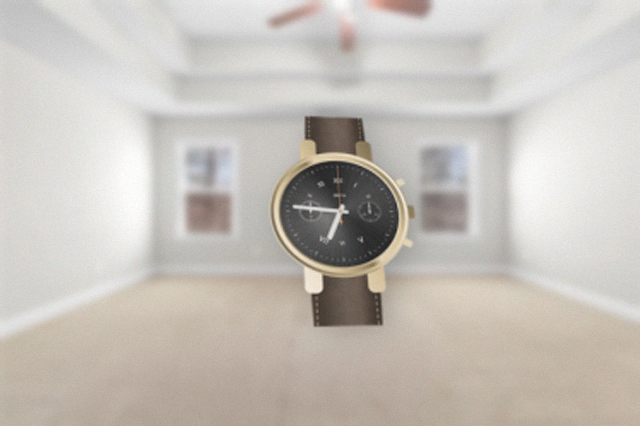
6:46
